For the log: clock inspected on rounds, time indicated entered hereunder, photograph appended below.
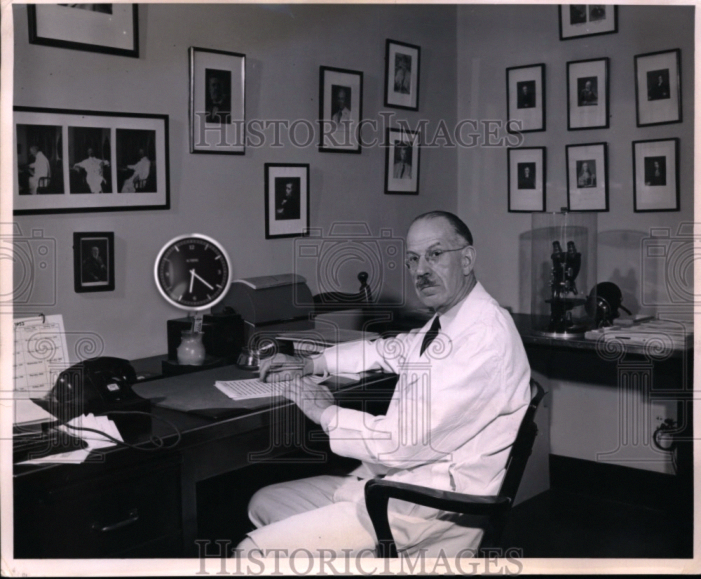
6:22
